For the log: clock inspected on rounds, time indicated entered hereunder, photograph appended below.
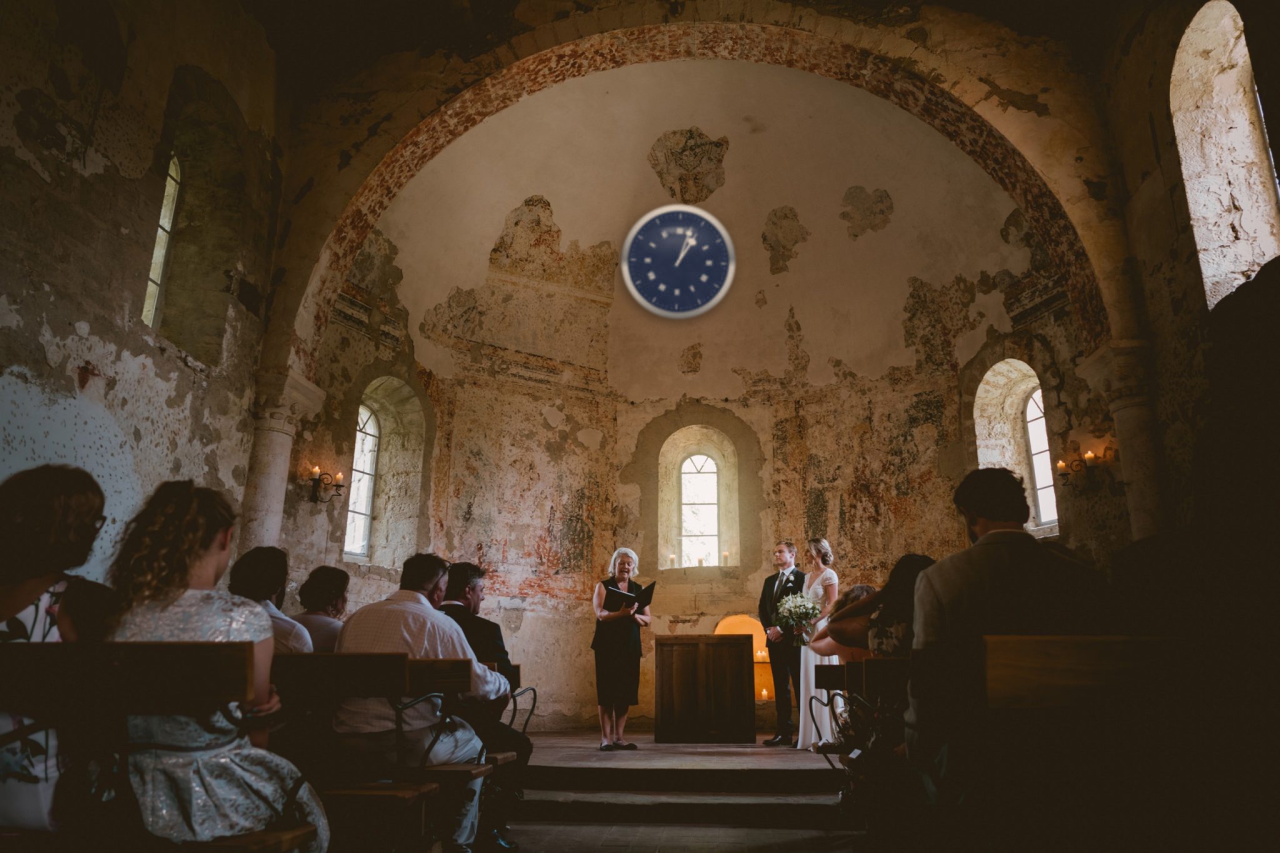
1:03
